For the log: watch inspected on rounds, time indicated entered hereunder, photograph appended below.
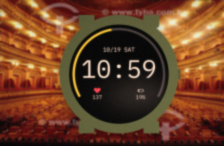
10:59
